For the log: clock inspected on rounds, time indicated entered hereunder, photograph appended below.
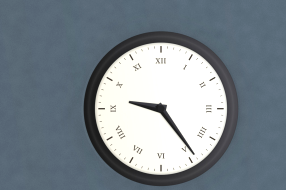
9:24
